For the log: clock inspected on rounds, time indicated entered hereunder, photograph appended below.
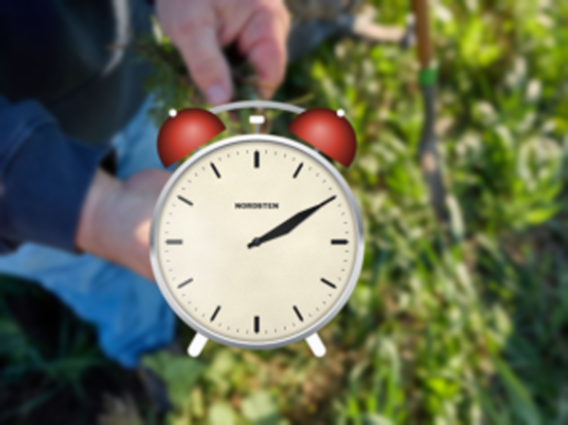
2:10
